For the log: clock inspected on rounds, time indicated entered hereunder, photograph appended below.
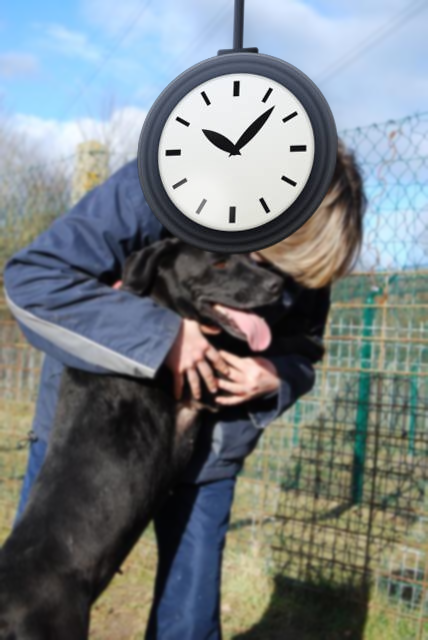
10:07
